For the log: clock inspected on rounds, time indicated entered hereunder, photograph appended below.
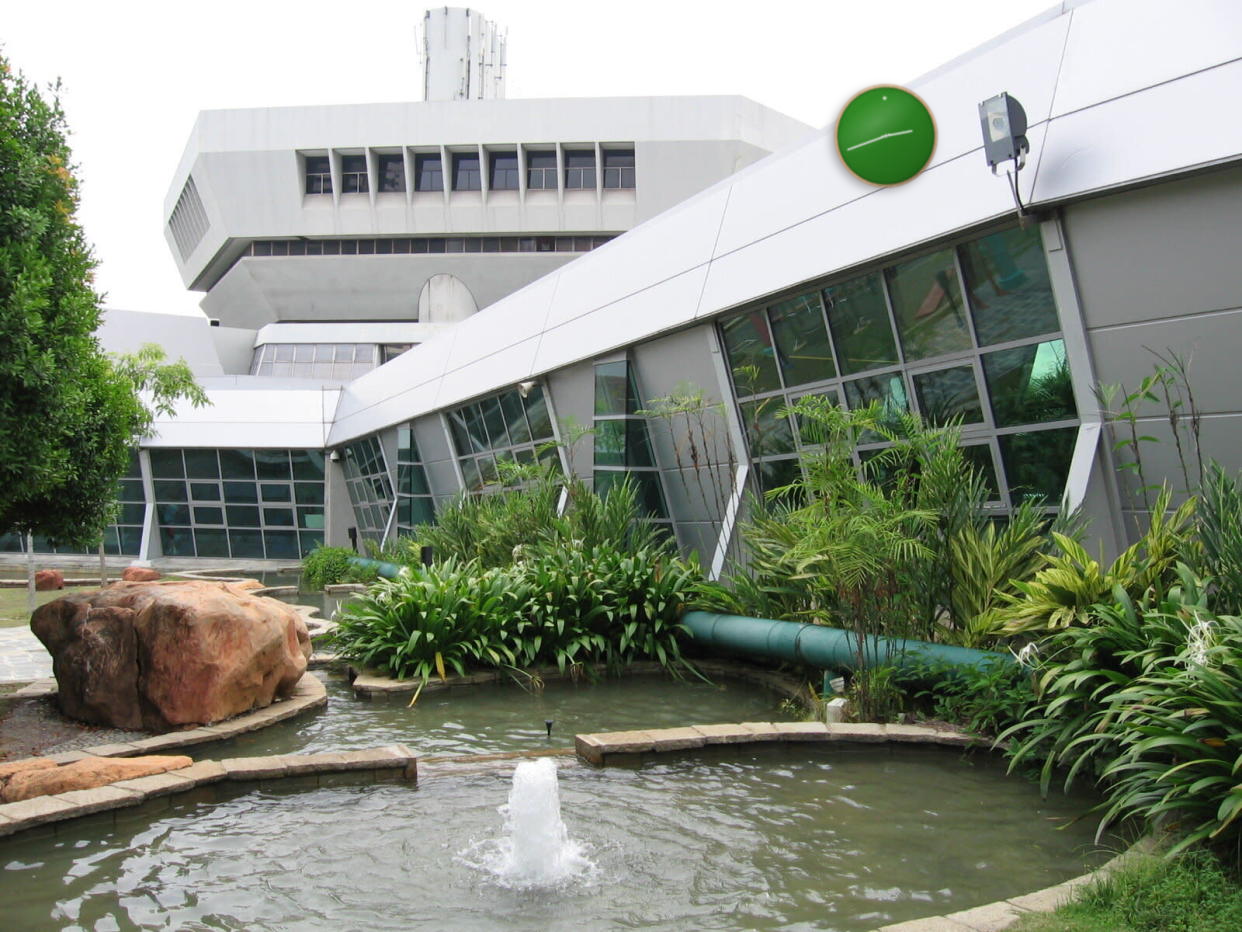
2:42
